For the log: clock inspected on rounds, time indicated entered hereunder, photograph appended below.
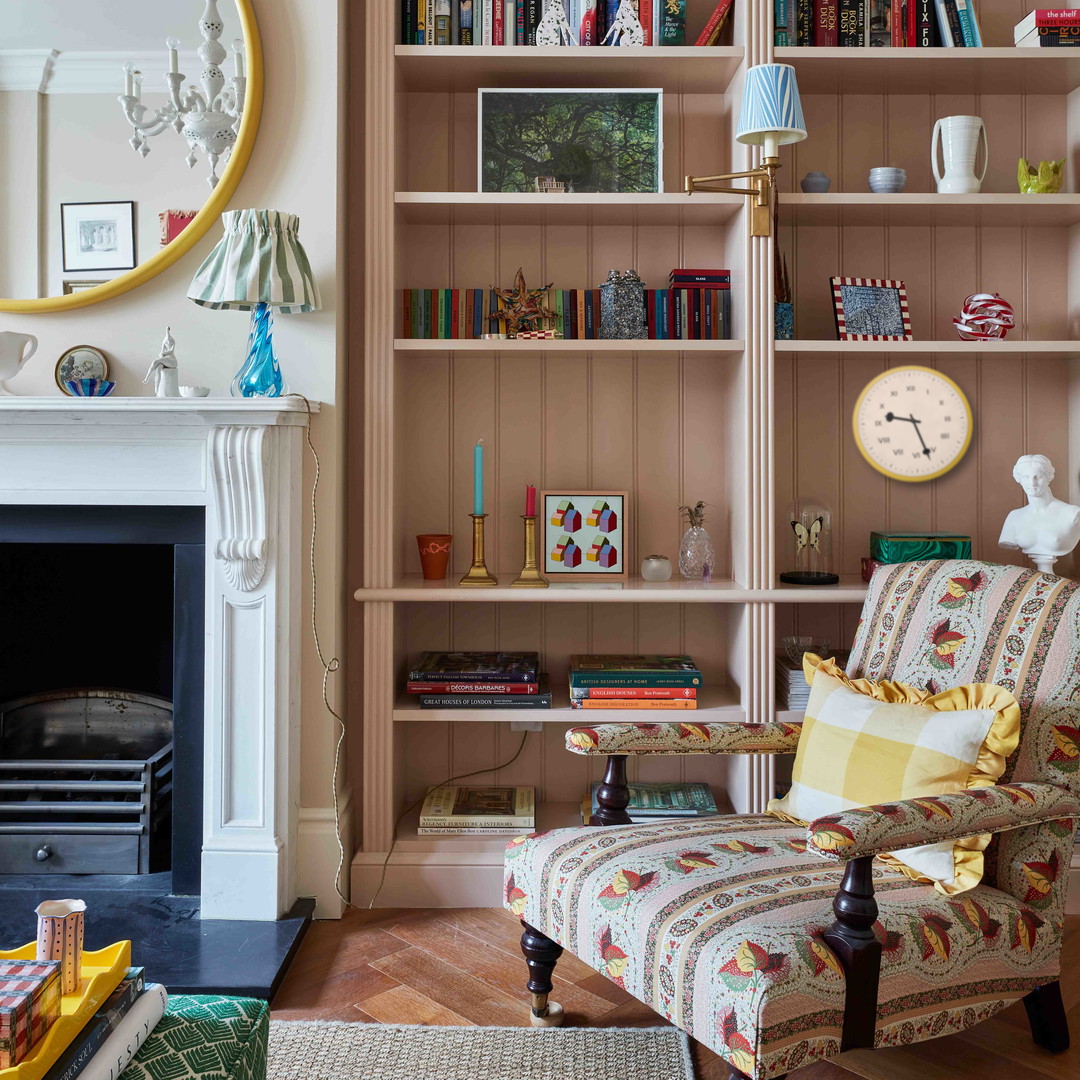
9:27
